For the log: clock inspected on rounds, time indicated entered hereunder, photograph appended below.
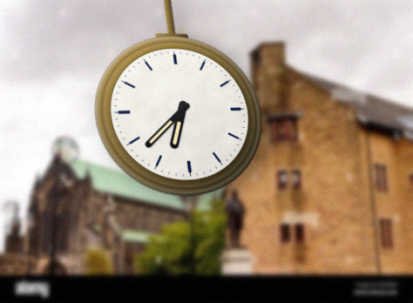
6:38
